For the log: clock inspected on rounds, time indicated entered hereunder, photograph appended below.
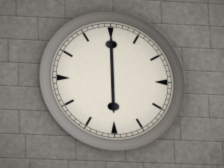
6:00
